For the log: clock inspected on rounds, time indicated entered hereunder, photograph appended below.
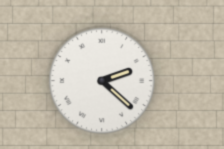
2:22
